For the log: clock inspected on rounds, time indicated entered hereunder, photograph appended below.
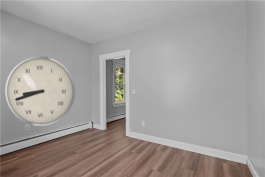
8:42
